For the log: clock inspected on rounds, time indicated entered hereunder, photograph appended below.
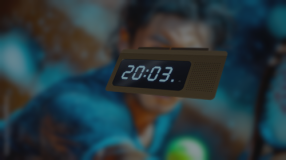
20:03
